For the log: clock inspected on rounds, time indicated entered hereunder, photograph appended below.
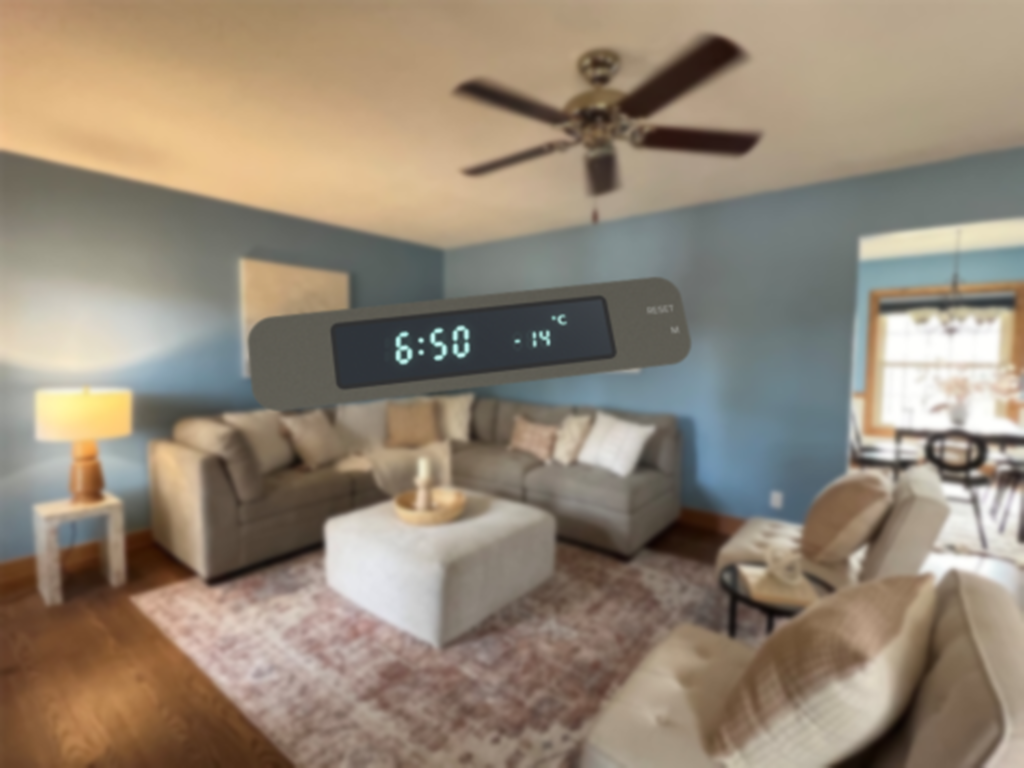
6:50
